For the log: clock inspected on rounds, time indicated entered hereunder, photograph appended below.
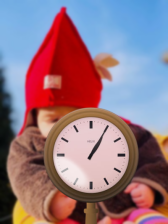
1:05
